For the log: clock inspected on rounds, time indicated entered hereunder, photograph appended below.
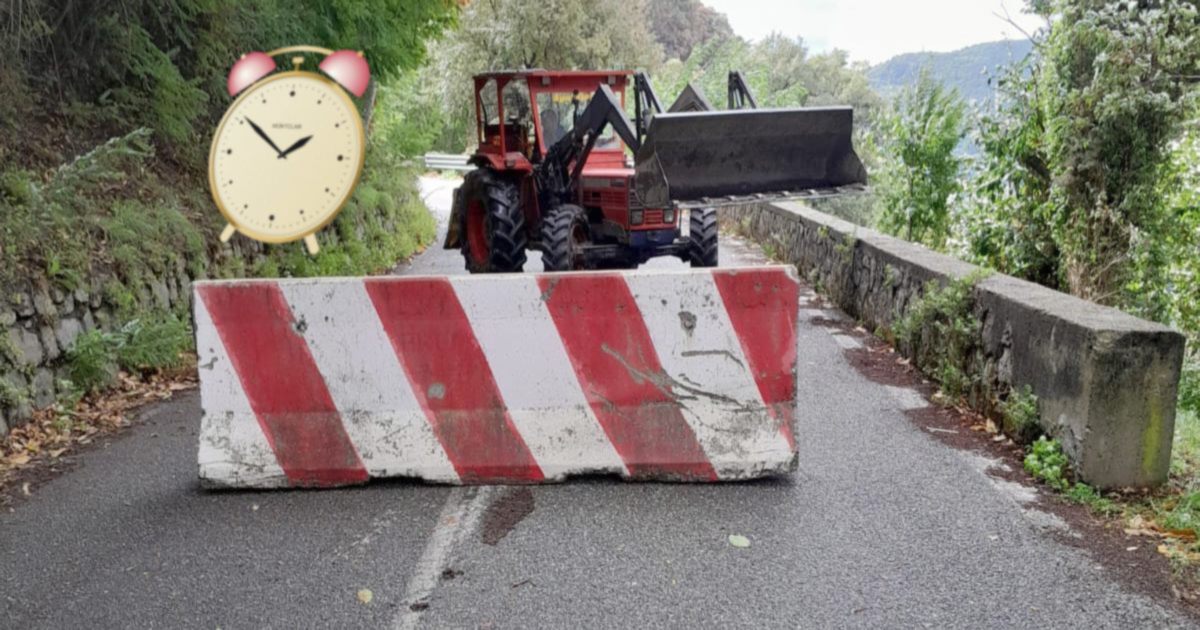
1:51
